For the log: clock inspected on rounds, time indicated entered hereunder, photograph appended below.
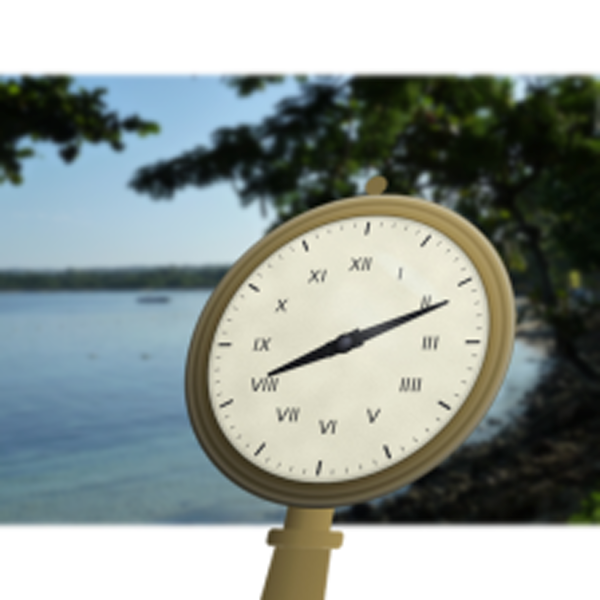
8:11
